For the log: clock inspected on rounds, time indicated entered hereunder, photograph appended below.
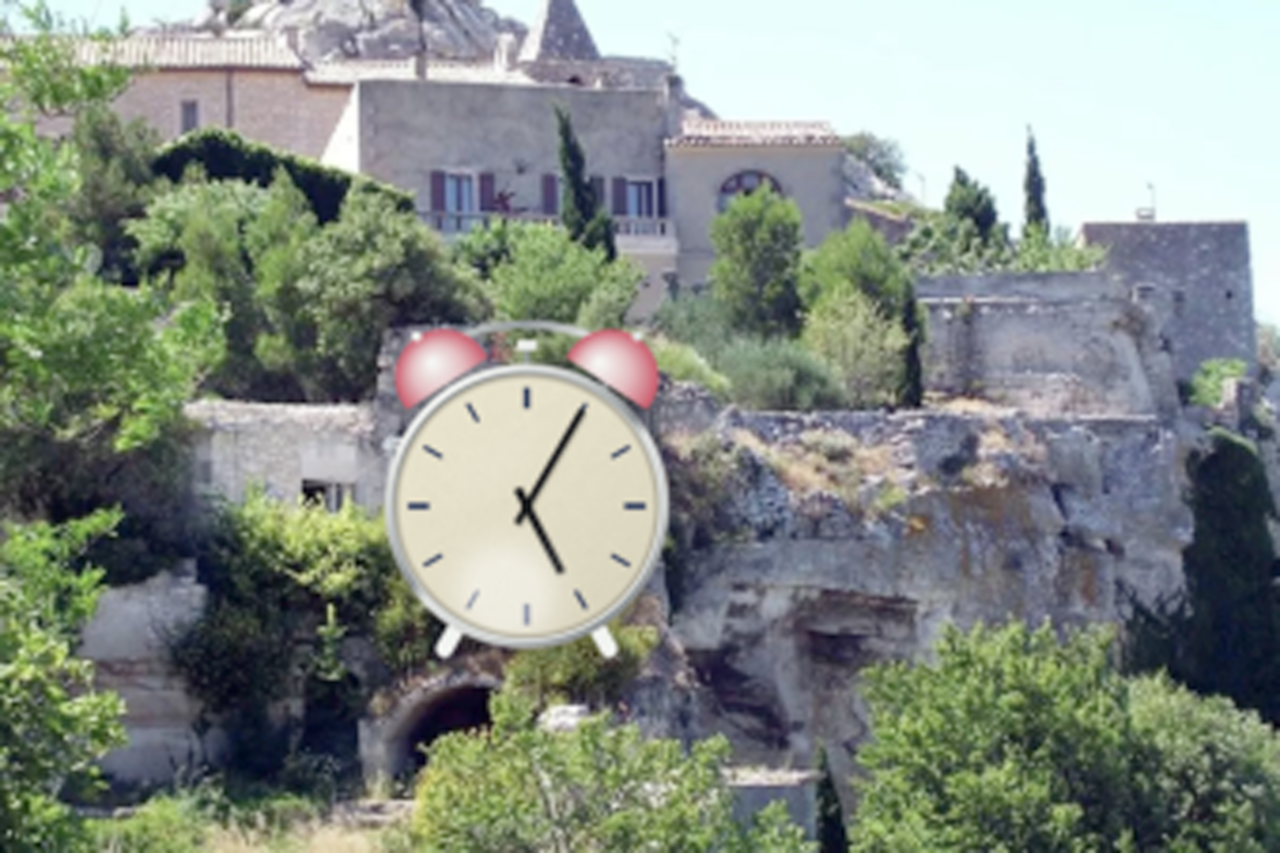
5:05
